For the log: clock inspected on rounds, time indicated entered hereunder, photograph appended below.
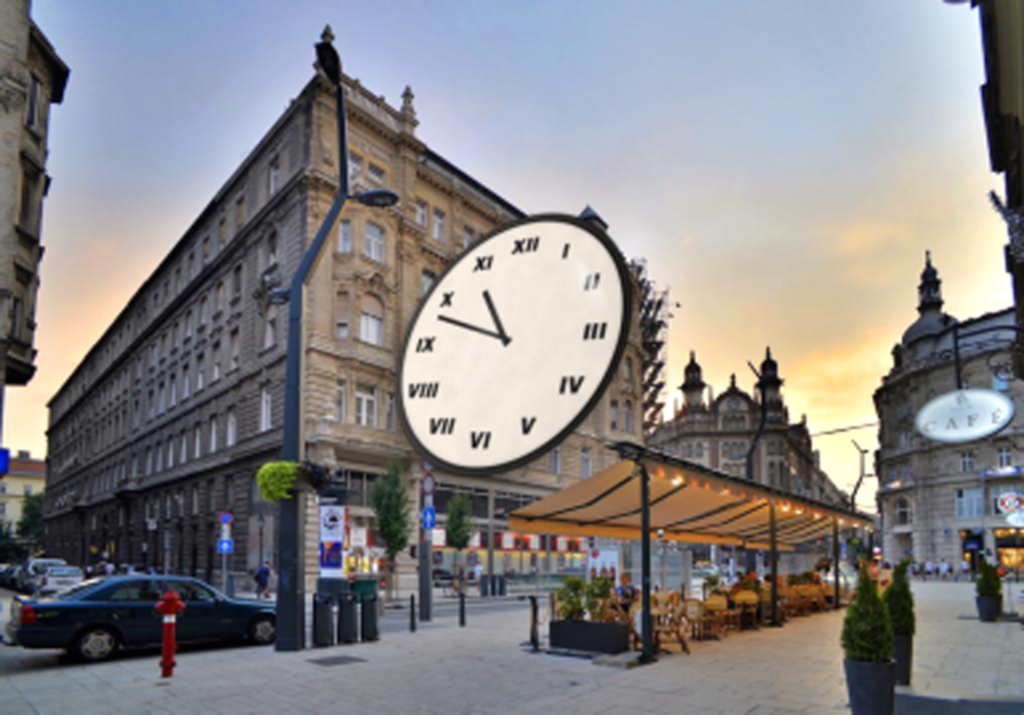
10:48
